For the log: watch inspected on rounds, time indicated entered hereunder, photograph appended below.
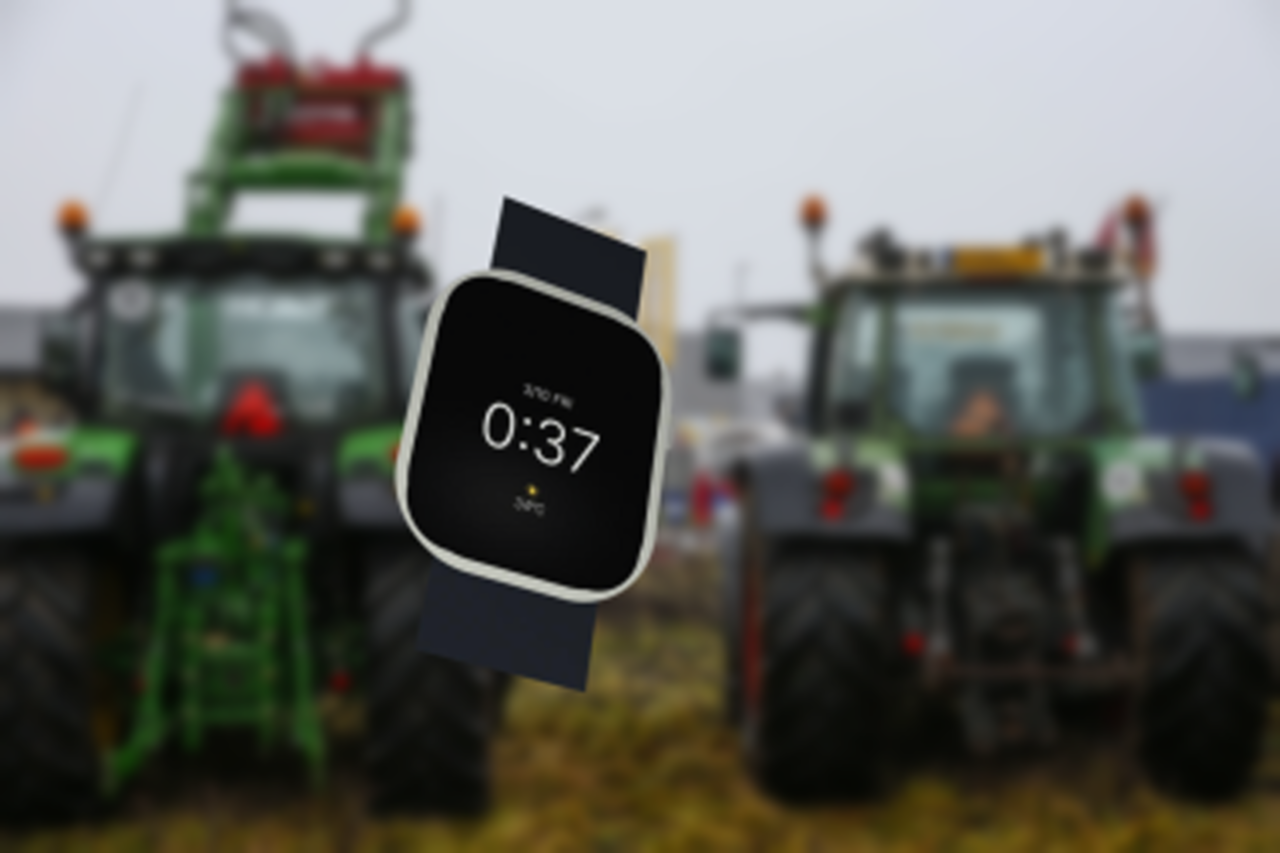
0:37
